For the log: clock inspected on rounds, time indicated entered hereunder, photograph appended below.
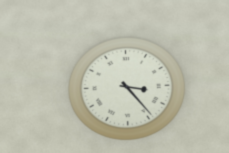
3:24
